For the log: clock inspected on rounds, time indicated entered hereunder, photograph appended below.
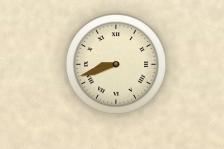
8:42
